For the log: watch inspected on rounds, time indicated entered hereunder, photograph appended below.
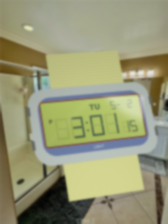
3:01:15
